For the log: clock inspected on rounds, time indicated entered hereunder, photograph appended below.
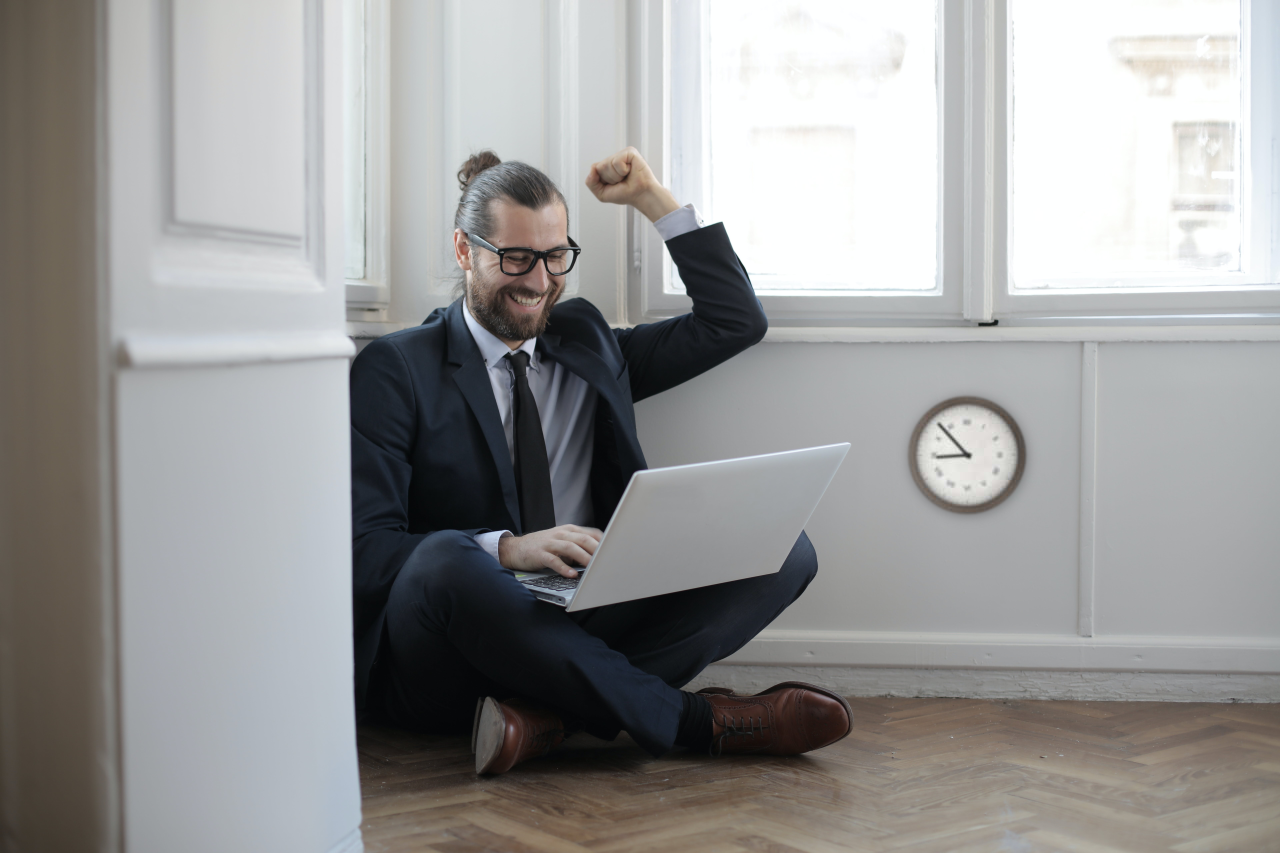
8:53
